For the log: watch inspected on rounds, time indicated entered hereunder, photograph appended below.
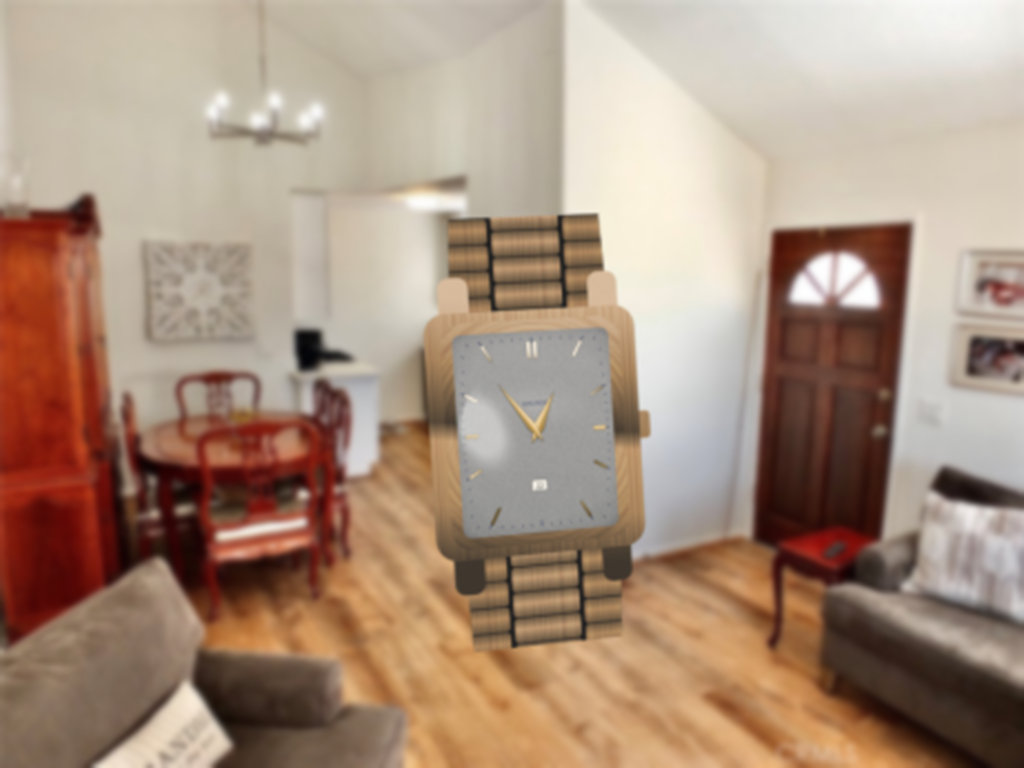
12:54
